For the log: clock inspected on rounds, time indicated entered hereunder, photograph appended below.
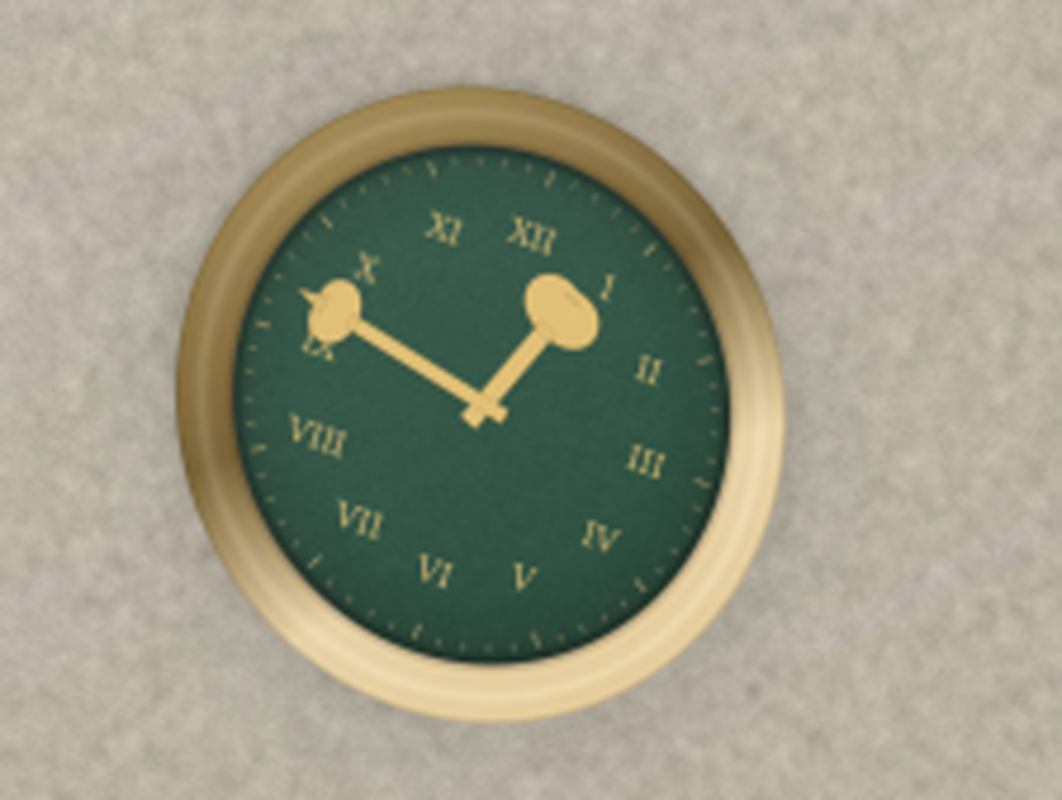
12:47
